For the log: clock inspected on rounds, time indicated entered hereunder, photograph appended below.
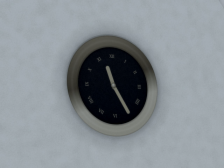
11:25
